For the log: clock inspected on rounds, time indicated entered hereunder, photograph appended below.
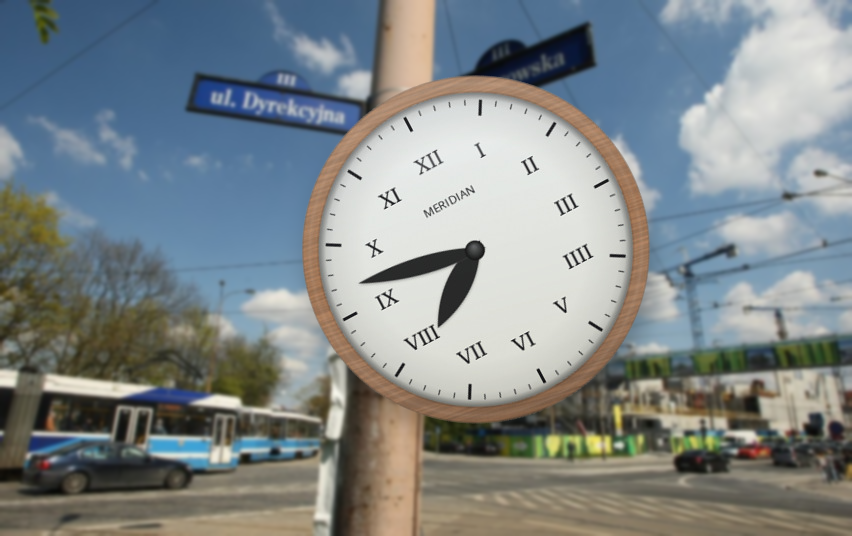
7:47
